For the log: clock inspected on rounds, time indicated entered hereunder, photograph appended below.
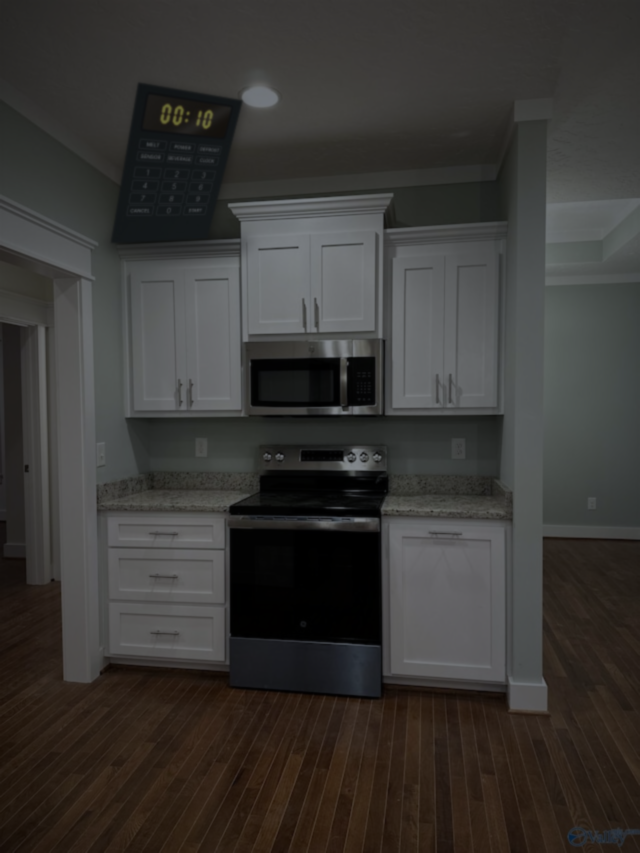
0:10
